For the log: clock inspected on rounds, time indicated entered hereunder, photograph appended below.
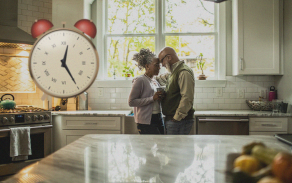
12:25
